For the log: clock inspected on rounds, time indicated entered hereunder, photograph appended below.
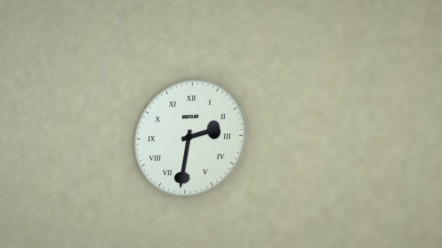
2:31
